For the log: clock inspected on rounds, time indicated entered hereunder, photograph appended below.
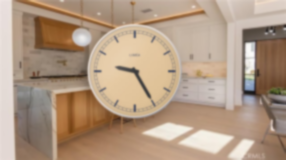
9:25
